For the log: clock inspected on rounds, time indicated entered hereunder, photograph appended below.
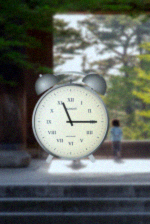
11:15
